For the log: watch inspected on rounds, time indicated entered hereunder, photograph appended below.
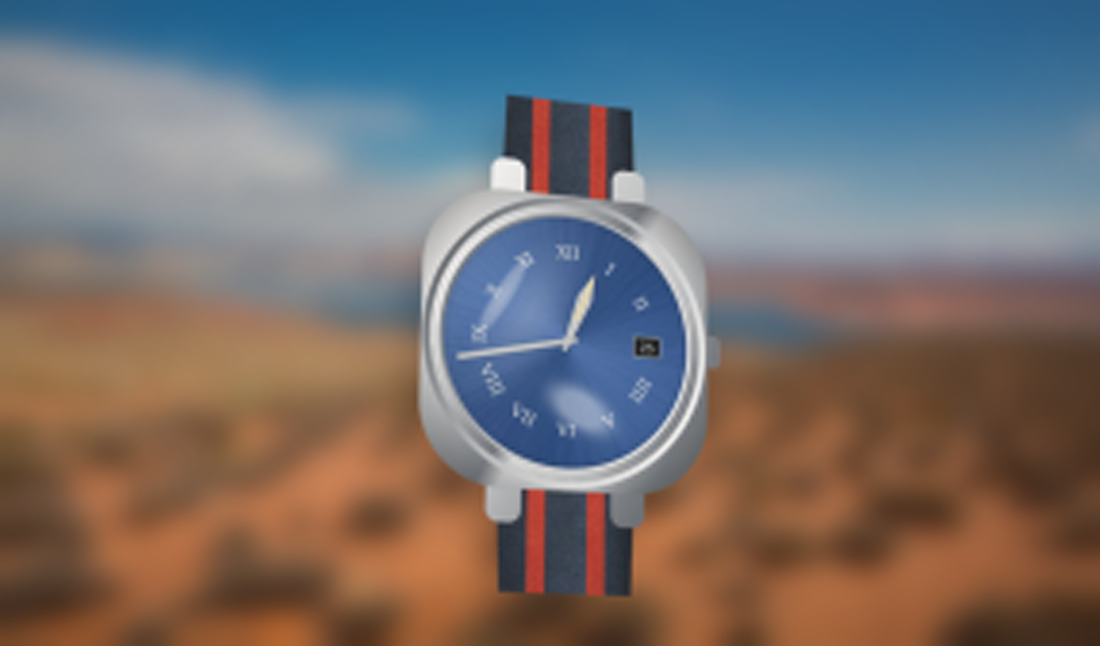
12:43
